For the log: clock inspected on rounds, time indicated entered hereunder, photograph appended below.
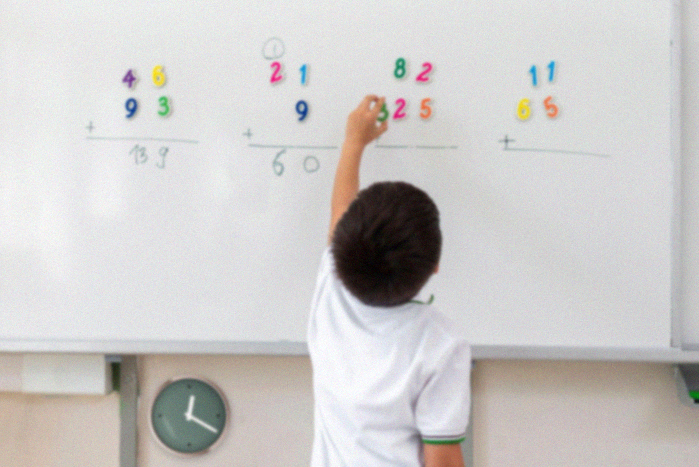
12:20
